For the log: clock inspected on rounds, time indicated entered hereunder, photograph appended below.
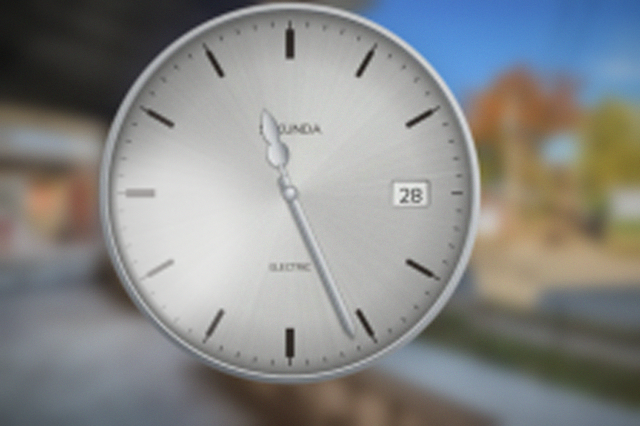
11:26
